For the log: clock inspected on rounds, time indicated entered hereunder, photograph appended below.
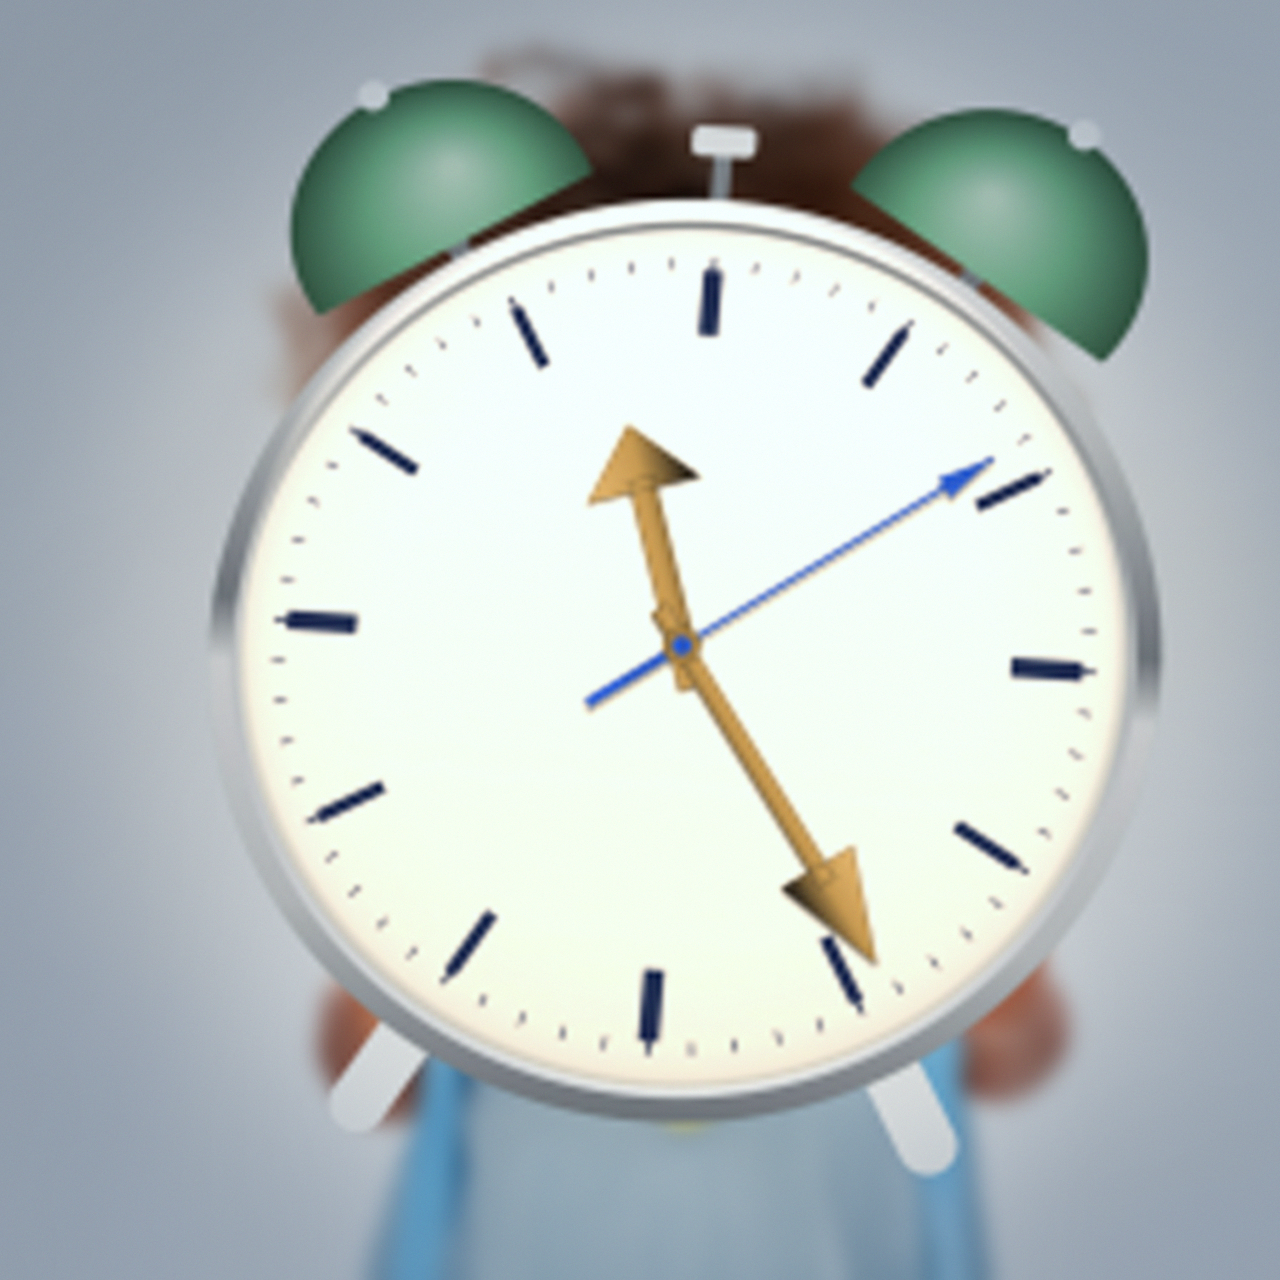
11:24:09
